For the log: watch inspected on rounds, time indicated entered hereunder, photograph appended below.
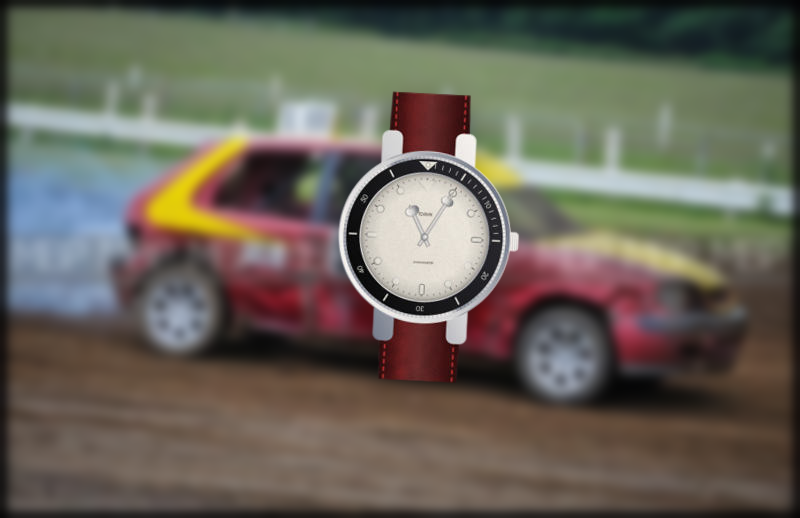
11:05
